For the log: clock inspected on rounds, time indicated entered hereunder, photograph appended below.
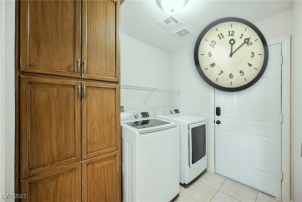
12:08
